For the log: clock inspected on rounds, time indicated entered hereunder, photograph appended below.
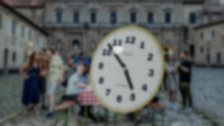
4:52
